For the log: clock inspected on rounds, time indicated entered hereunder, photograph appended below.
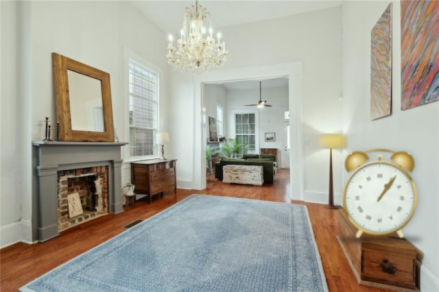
1:06
